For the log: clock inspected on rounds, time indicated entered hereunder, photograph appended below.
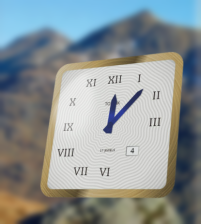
12:07
